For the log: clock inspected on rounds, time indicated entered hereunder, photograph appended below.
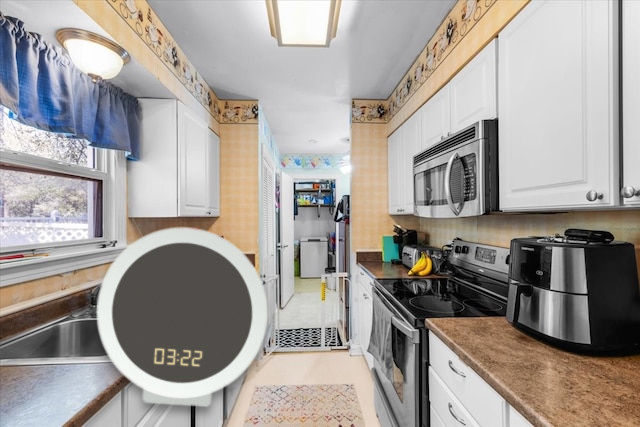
3:22
